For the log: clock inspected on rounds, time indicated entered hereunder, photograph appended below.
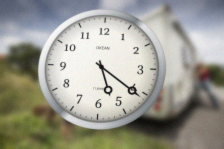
5:21
